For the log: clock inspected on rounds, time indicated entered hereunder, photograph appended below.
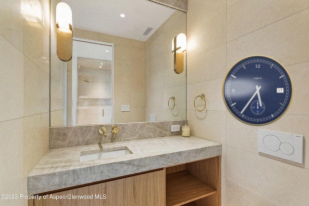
5:36
